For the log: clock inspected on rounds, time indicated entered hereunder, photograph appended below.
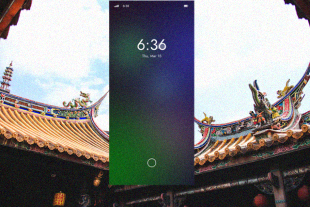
6:36
